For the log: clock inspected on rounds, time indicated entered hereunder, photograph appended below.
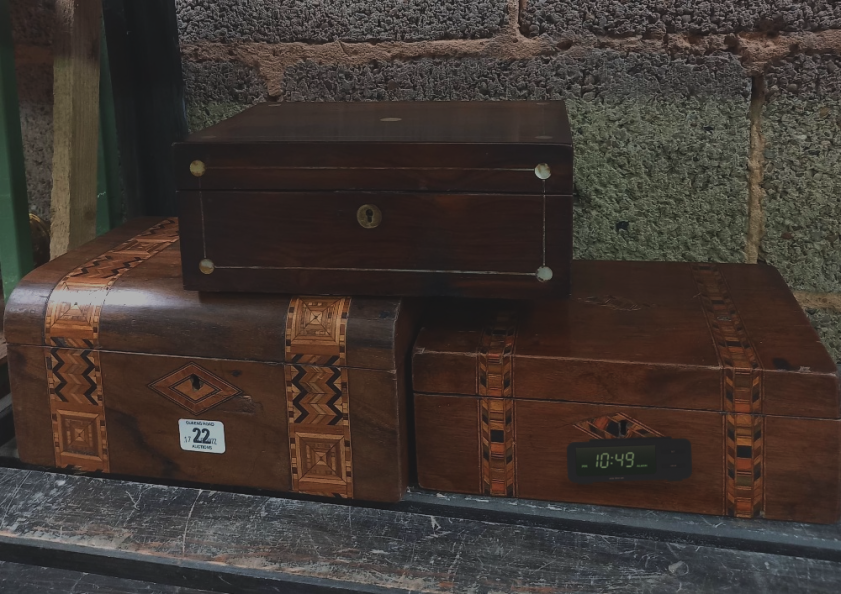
10:49
